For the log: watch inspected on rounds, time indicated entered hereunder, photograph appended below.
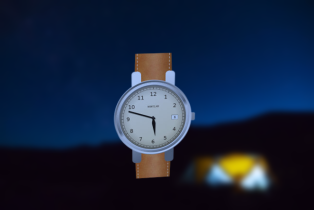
5:48
